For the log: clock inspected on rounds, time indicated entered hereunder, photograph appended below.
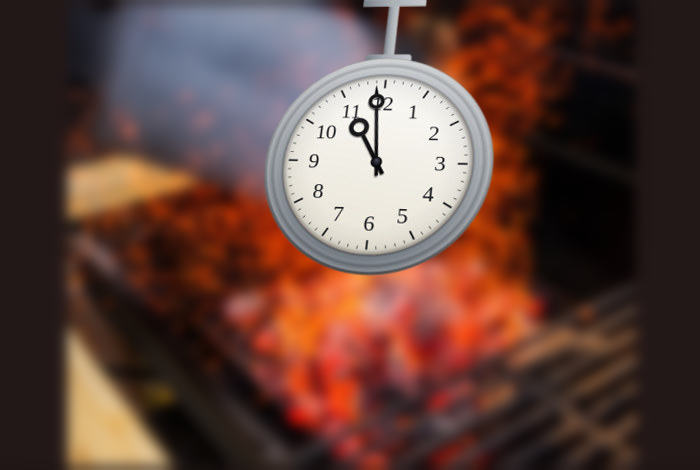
10:59
